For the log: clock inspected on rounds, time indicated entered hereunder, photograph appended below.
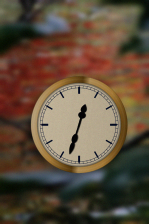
12:33
